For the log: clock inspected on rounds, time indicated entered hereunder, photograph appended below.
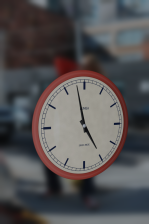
4:58
